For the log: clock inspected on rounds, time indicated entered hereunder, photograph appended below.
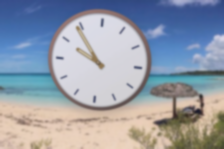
9:54
